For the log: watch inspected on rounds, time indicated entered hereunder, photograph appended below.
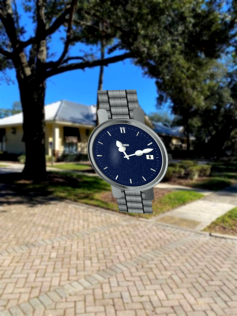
11:12
